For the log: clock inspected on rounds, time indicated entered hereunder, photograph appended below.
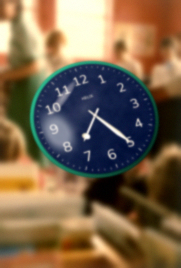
7:25
